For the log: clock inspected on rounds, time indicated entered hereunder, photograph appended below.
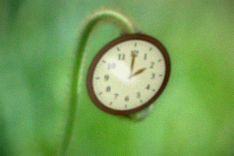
2:00
